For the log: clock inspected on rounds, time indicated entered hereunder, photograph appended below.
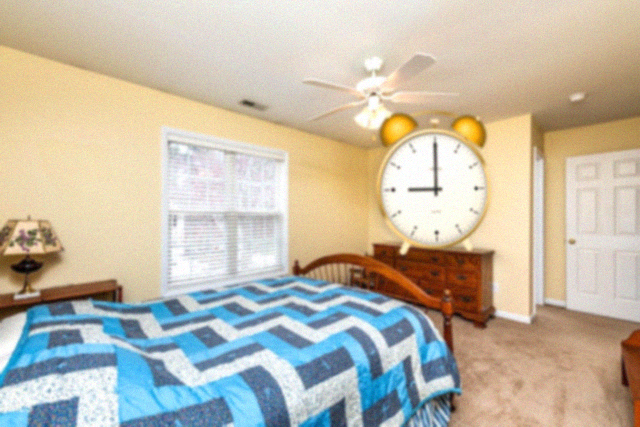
9:00
